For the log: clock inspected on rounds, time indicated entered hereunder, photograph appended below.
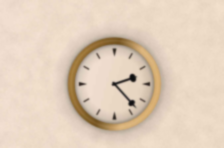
2:23
